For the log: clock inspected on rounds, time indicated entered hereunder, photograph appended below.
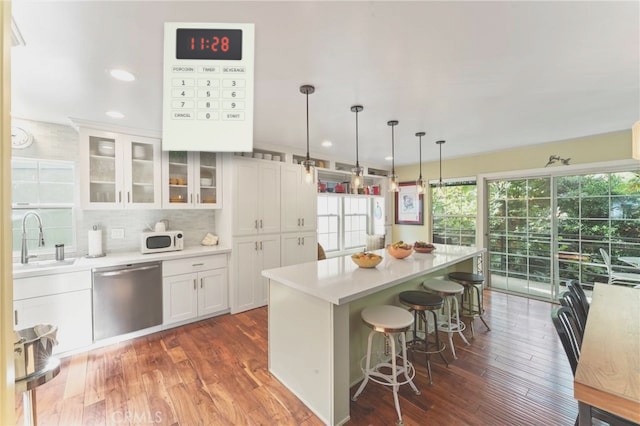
11:28
